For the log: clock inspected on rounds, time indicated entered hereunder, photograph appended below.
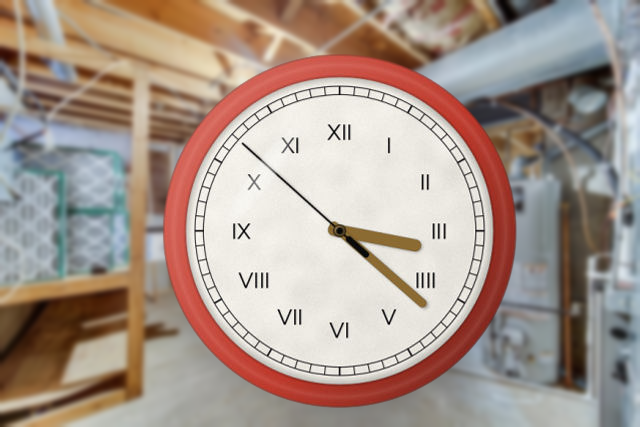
3:21:52
